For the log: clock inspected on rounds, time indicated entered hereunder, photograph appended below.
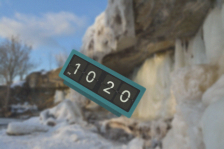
10:20
